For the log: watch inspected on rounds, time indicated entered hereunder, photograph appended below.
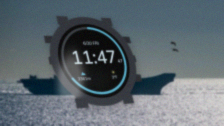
11:47
